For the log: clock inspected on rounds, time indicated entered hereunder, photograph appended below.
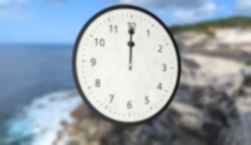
12:00
